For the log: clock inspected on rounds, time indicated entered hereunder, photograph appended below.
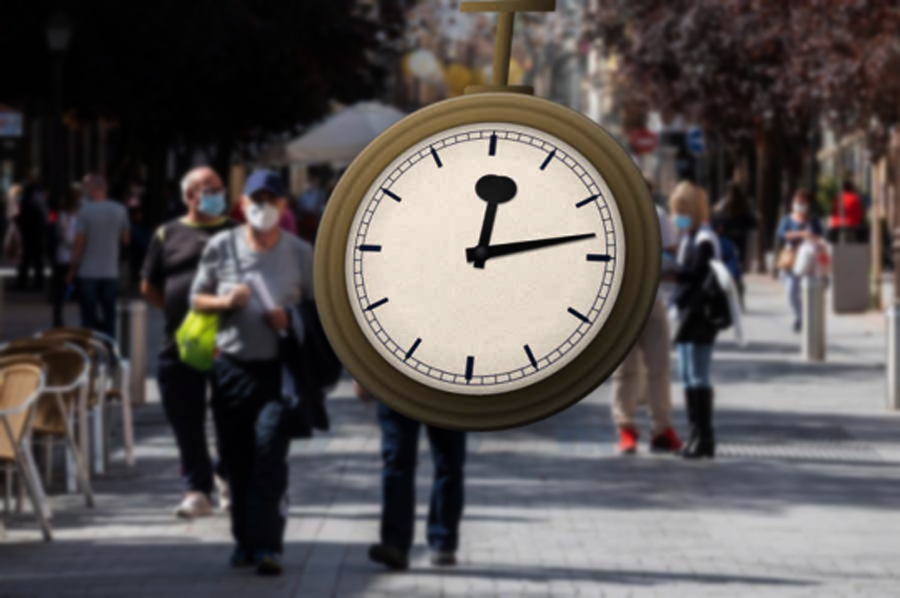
12:13
